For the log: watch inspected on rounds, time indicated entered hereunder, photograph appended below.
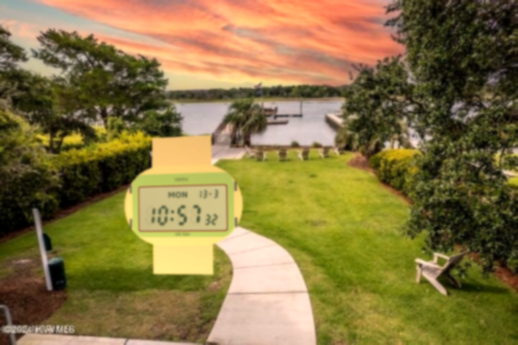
10:57
